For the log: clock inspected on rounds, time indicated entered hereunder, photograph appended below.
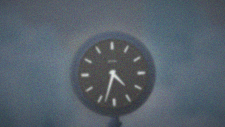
4:33
